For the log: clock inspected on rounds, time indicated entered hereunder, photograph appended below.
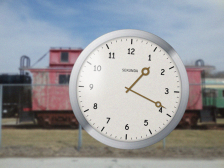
1:19
